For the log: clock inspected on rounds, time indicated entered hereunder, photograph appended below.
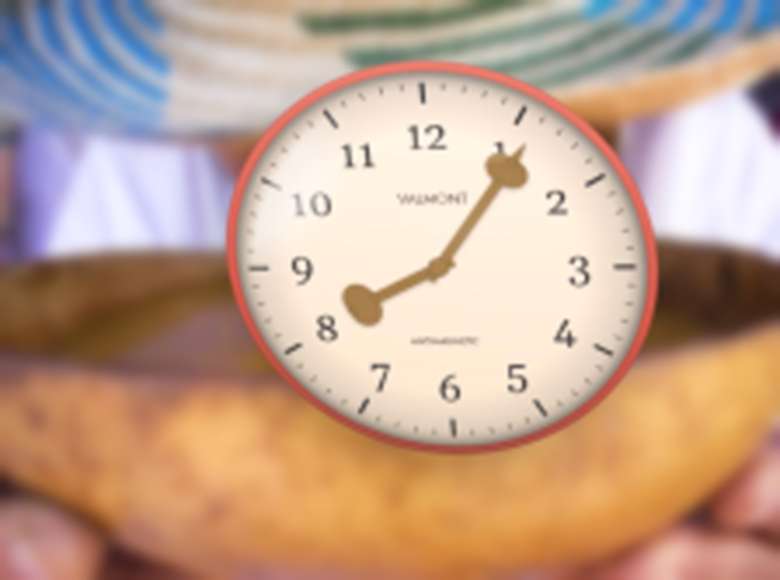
8:06
